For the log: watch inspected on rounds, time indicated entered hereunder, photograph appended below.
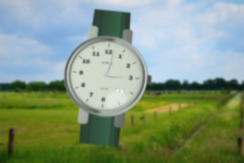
3:02
